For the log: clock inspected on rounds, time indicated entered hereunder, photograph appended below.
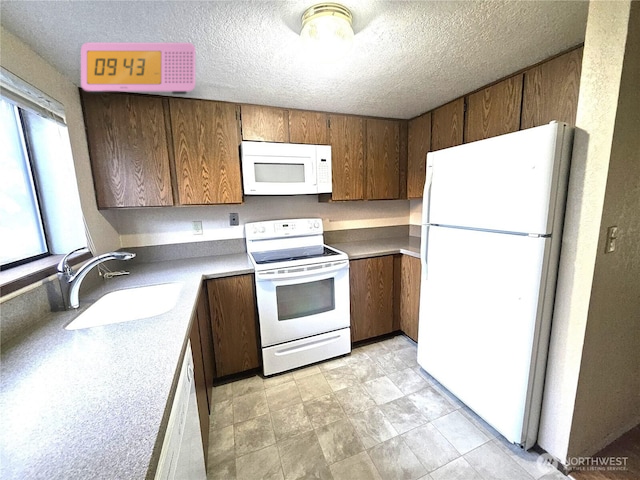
9:43
